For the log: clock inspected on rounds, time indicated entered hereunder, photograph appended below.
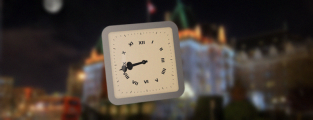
8:43
